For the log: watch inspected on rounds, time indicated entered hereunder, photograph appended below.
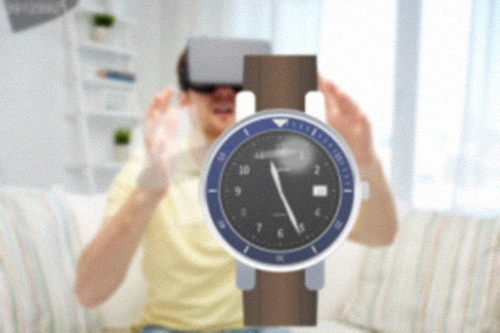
11:26
